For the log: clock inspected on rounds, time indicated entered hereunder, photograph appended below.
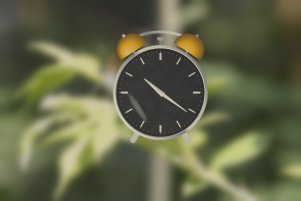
10:21
